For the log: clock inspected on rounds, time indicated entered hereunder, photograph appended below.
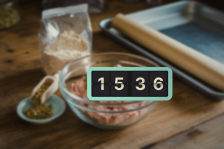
15:36
